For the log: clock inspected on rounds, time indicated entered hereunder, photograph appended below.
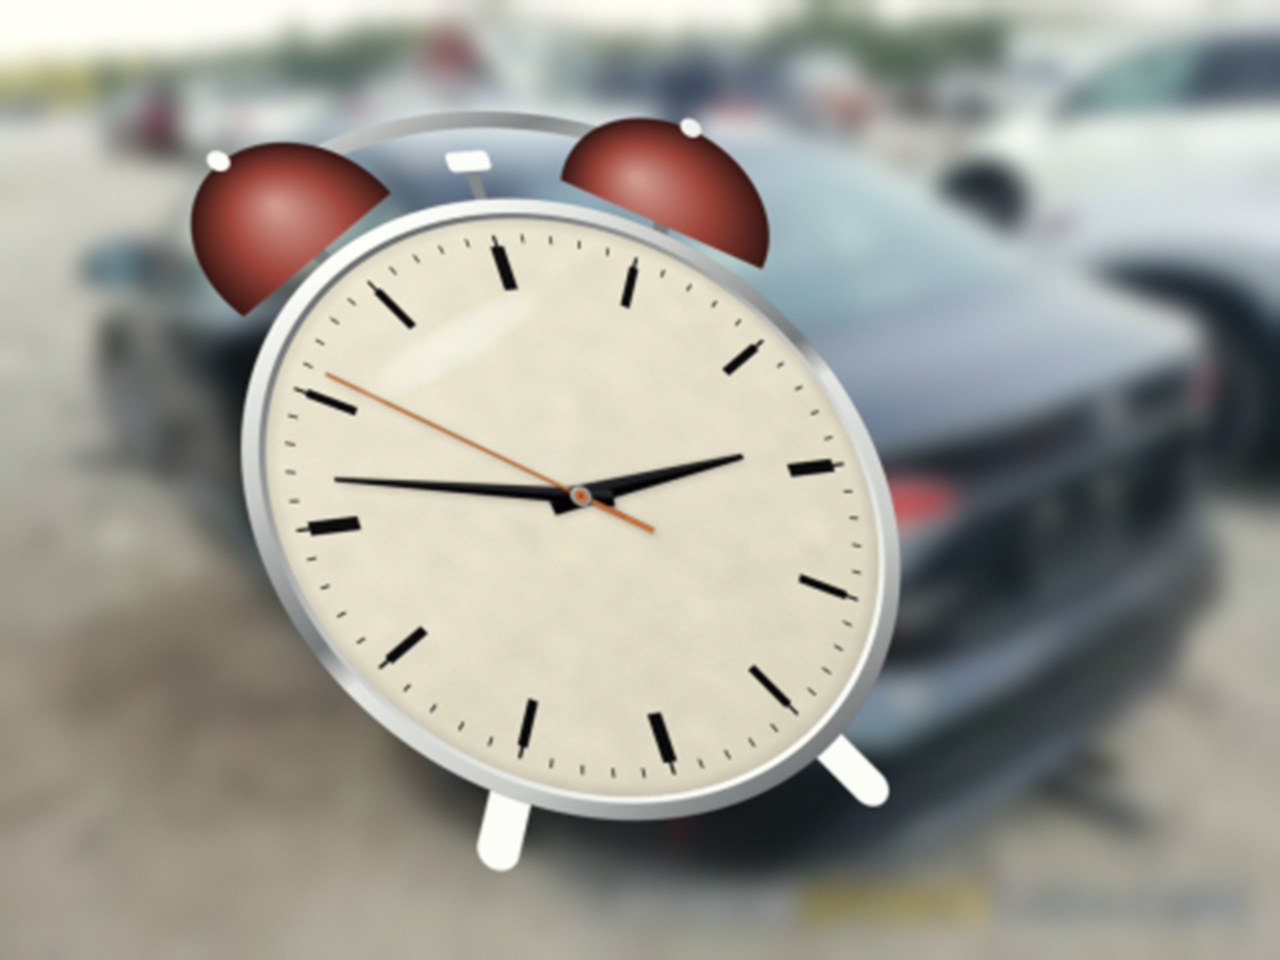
2:46:51
